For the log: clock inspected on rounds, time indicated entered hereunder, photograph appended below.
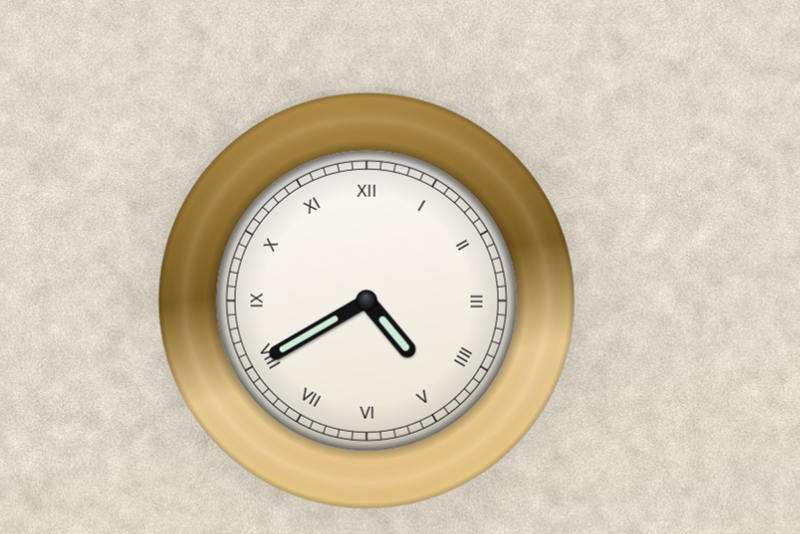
4:40
